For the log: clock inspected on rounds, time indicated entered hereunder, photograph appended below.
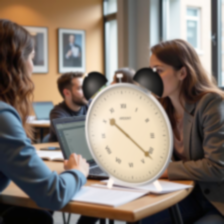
10:22
